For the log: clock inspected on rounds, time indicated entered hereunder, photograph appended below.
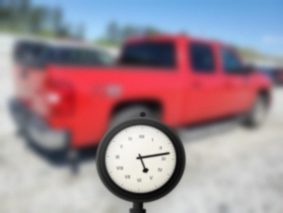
5:13
